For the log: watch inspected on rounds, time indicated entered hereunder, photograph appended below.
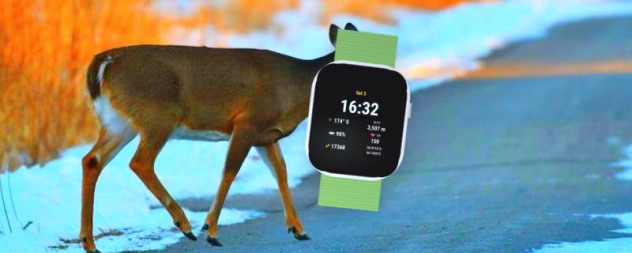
16:32
